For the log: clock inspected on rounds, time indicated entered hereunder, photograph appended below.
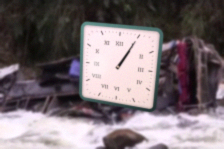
1:05
